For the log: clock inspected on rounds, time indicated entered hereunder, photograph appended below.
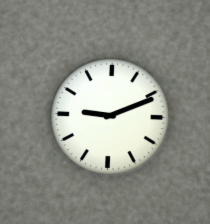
9:11
